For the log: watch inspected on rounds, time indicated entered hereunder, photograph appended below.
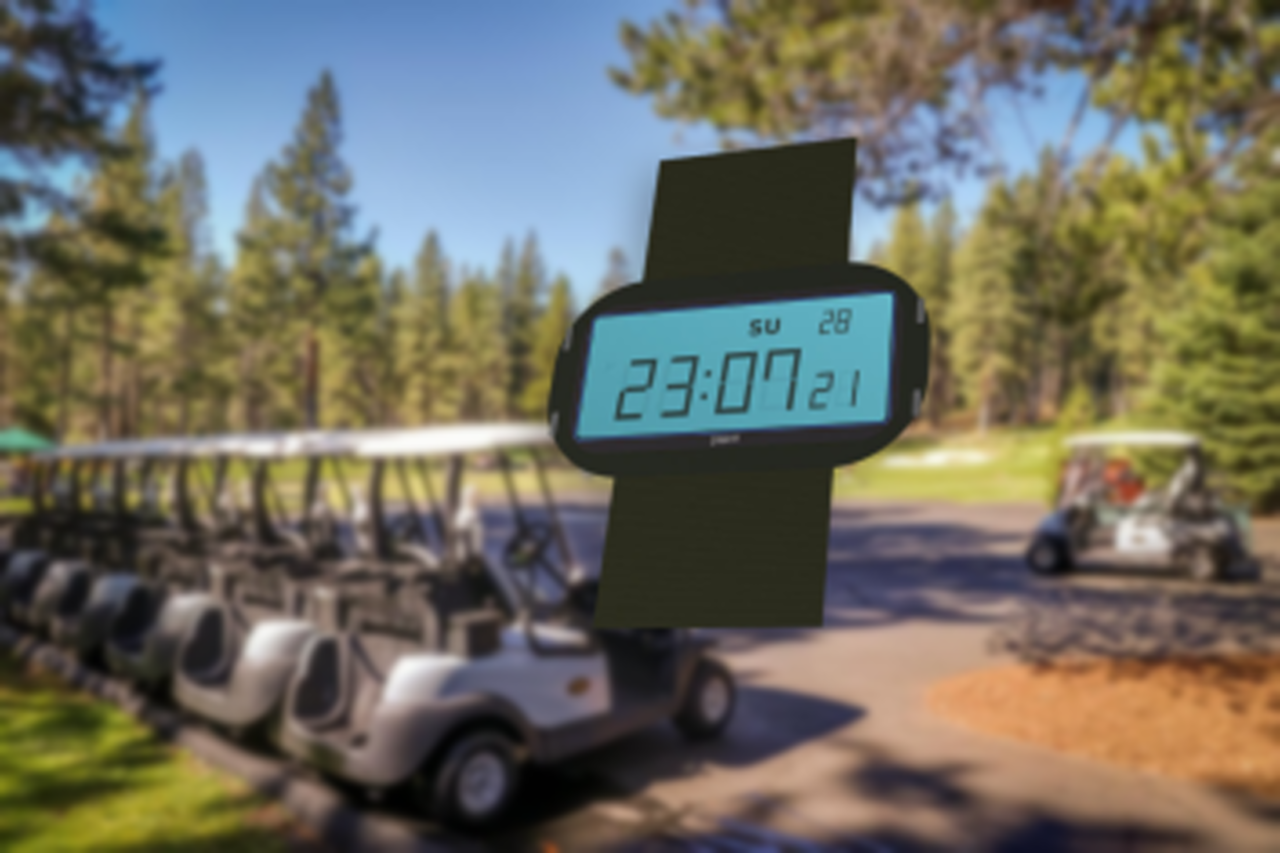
23:07:21
